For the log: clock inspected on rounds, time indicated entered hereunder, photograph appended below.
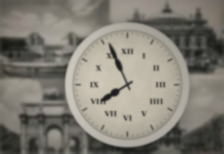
7:56
